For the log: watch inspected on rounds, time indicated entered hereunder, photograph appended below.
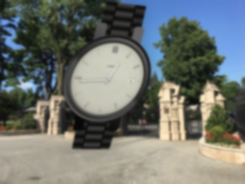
12:44
